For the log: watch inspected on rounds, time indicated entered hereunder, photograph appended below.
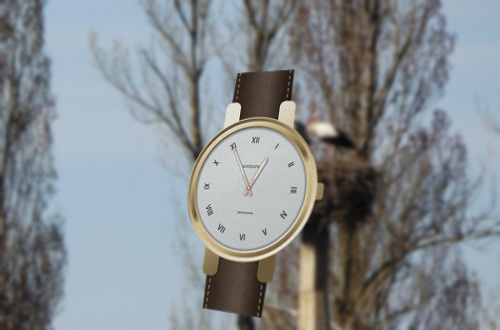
12:55
